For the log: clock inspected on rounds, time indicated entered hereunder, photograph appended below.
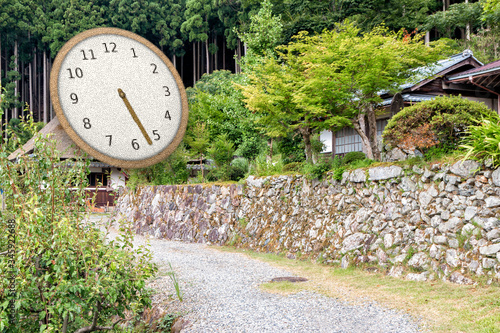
5:27
